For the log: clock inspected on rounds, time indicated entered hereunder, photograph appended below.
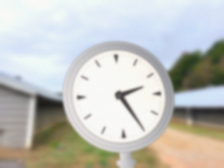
2:25
